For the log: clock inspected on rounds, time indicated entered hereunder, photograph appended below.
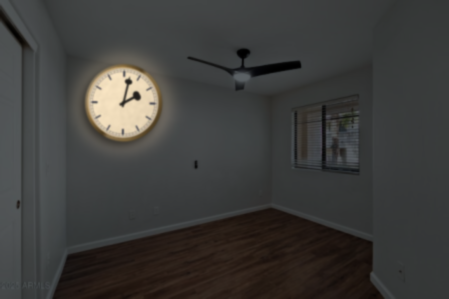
2:02
